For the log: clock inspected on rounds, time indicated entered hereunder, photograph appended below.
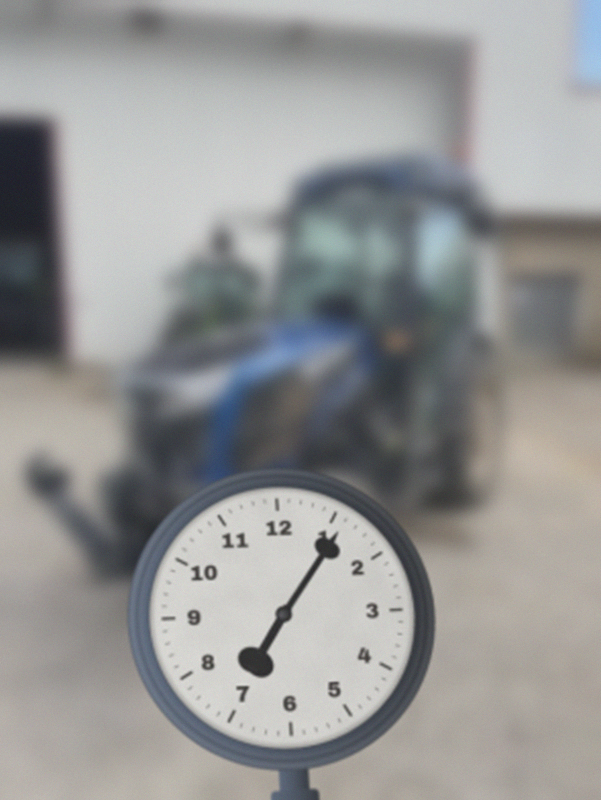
7:06
